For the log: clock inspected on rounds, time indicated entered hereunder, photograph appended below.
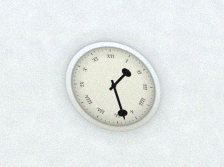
1:28
